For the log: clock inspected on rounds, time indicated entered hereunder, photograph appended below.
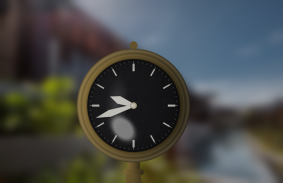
9:42
